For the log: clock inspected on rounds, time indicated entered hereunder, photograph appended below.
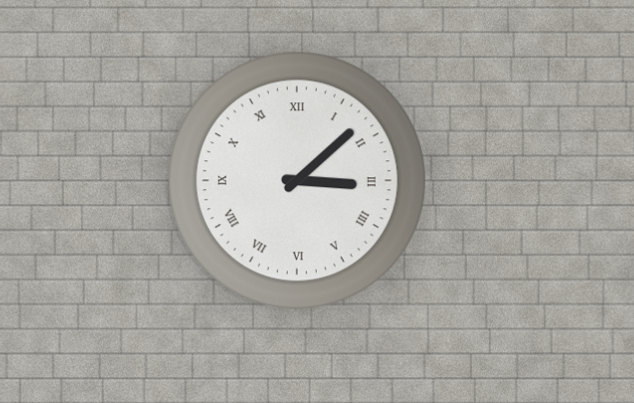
3:08
